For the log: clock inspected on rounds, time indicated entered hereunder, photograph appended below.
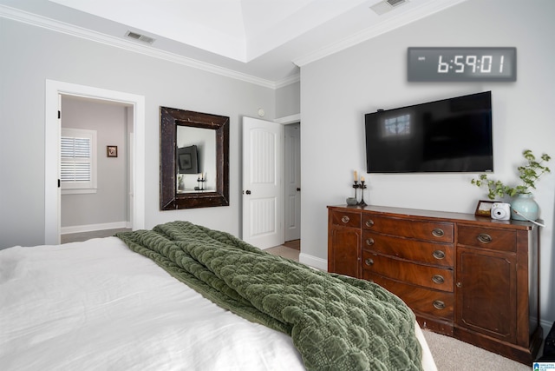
6:59:01
